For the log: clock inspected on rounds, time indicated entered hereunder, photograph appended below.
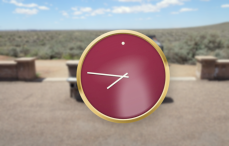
7:46
